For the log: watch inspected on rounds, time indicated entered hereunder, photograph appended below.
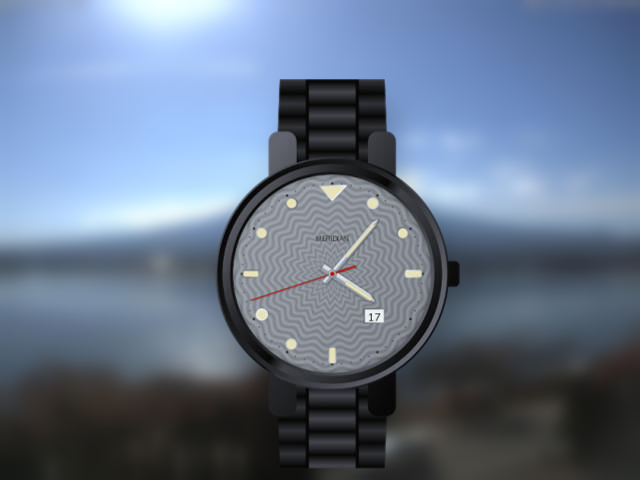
4:06:42
